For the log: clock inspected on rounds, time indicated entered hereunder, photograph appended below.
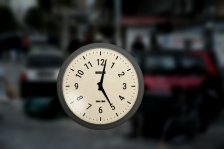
5:02
